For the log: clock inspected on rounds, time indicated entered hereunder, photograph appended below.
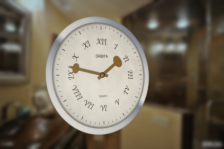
1:47
